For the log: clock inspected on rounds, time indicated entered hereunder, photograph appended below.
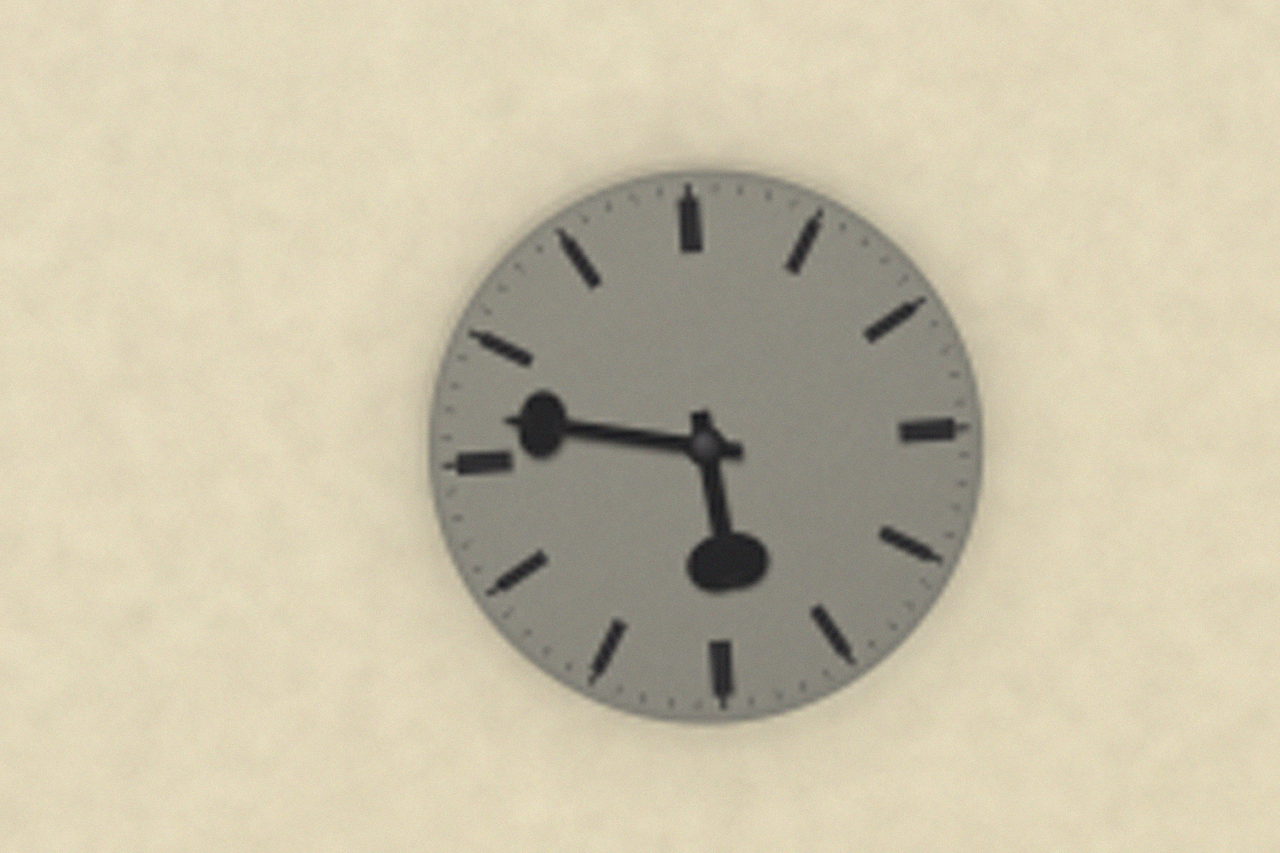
5:47
